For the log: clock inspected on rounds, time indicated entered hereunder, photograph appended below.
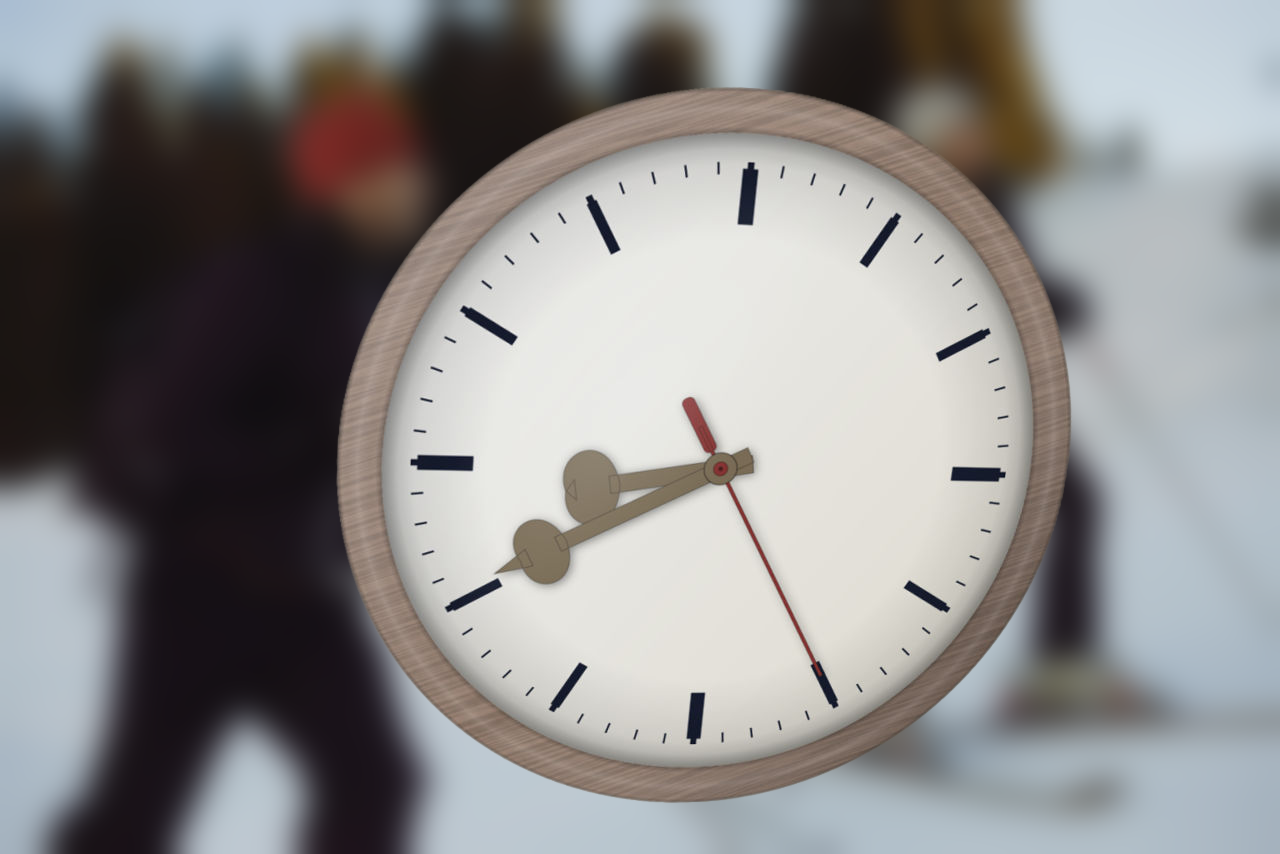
8:40:25
